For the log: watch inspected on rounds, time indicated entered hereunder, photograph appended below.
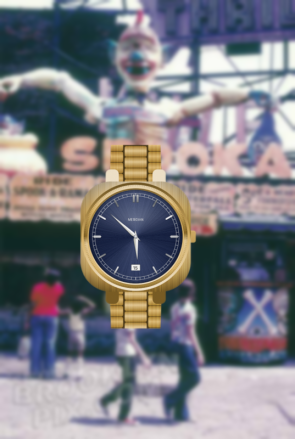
5:52
